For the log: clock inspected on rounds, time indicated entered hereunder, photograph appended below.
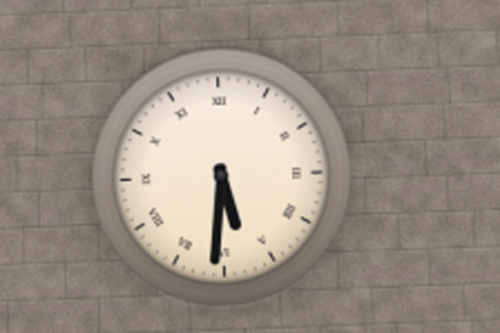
5:31
